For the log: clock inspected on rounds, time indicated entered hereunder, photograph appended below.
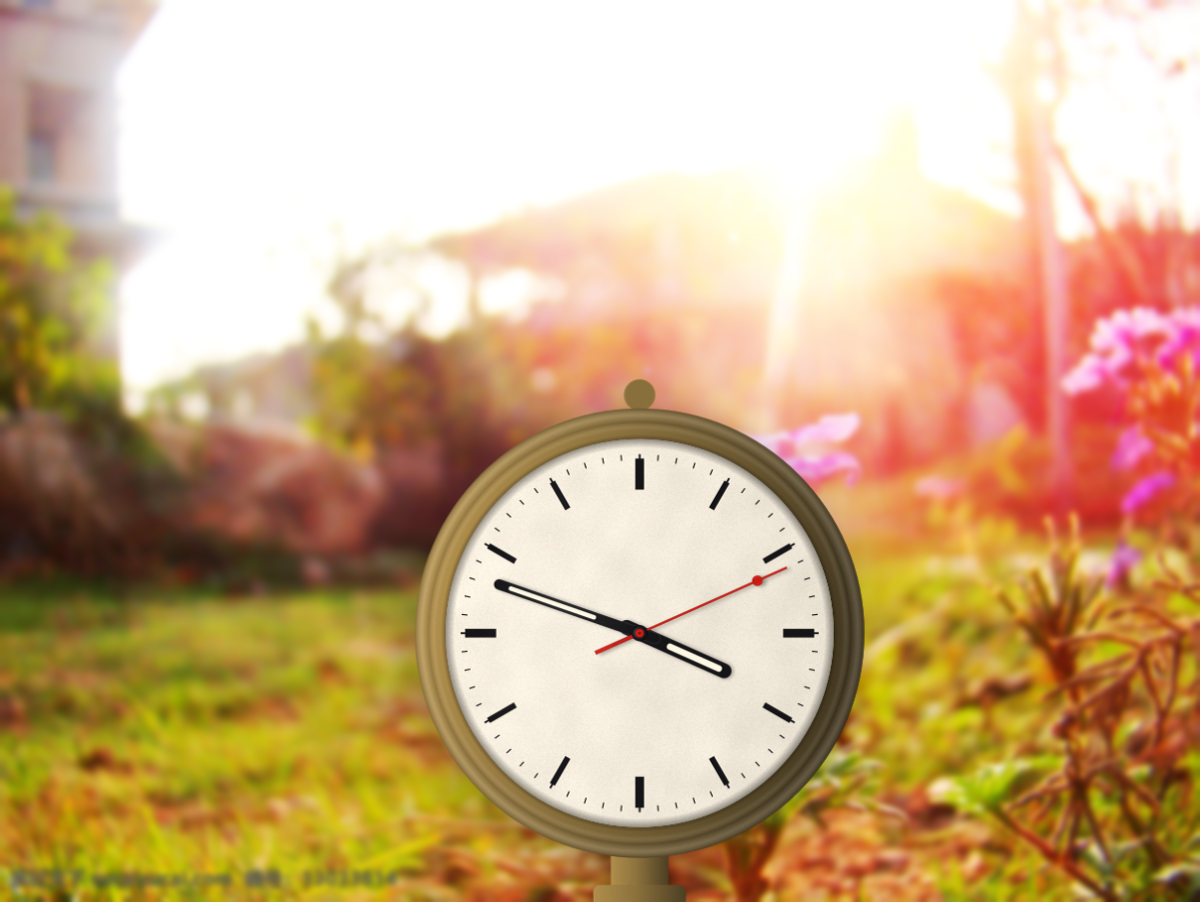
3:48:11
